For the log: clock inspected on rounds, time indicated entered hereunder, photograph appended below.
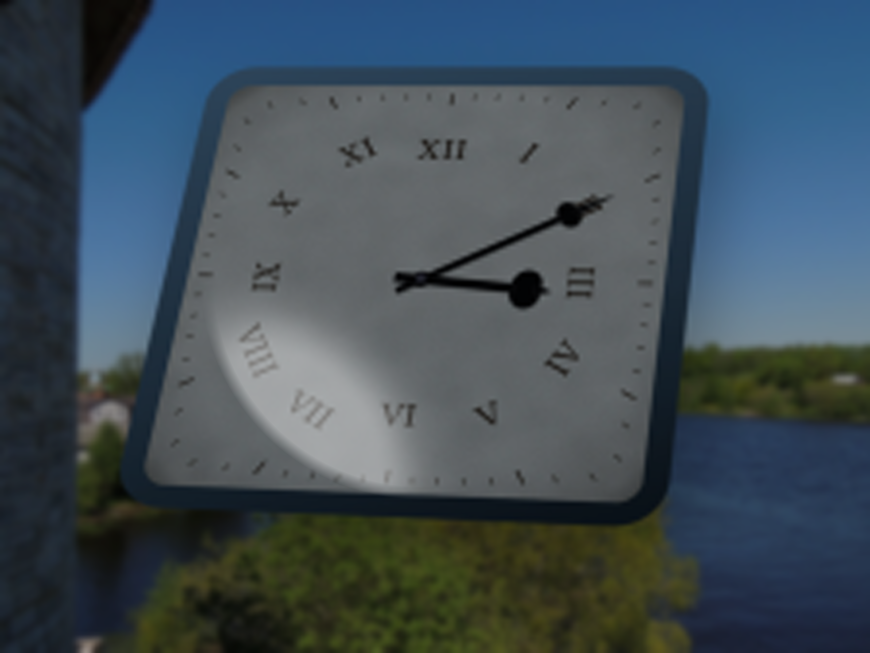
3:10
